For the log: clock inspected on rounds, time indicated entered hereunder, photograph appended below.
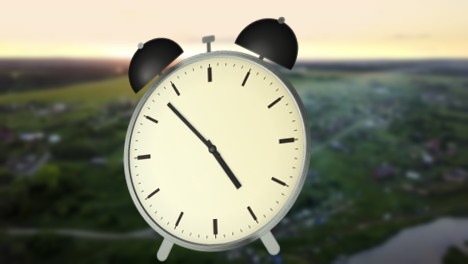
4:53
